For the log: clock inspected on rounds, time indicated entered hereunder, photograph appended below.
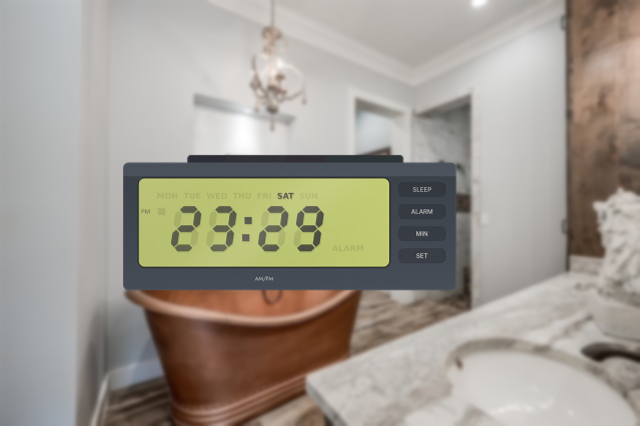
23:29
